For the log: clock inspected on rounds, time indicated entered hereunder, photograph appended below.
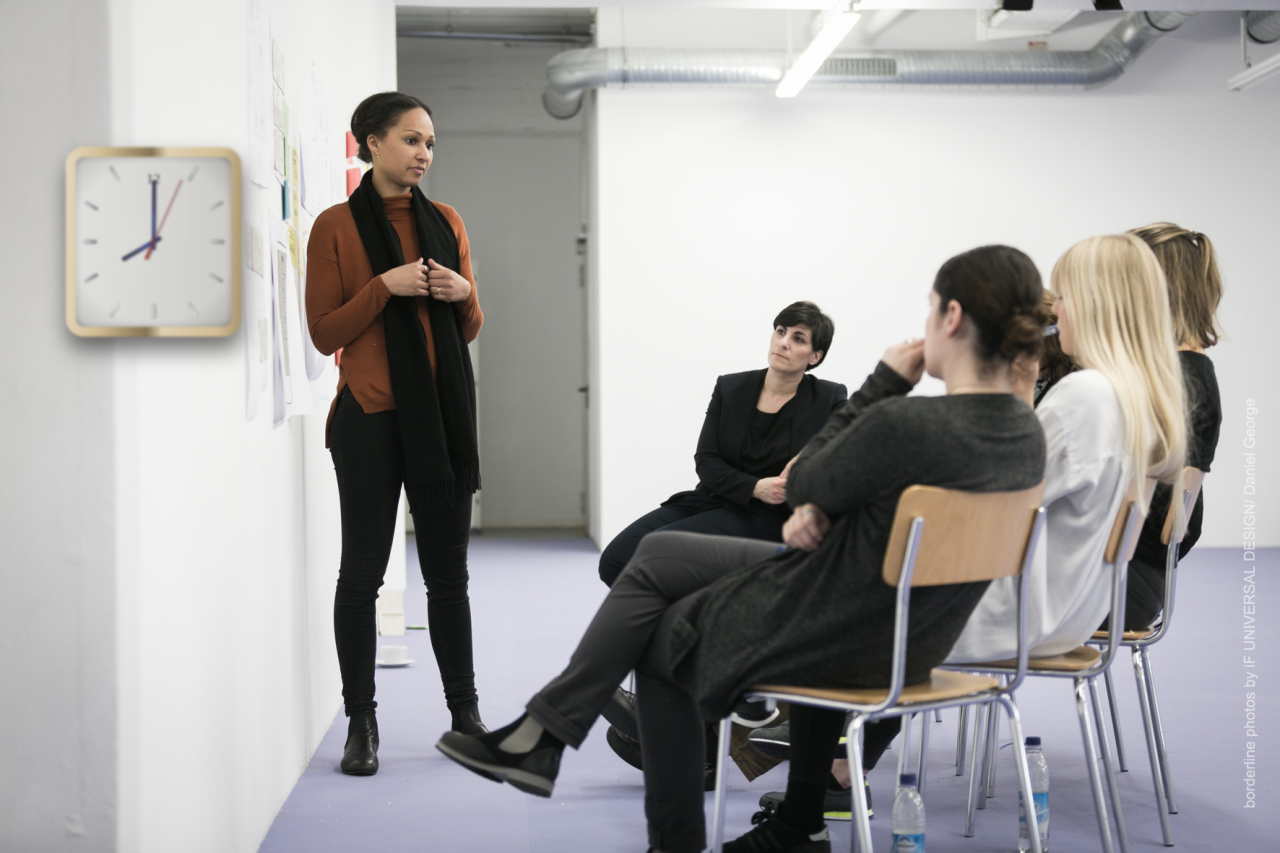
8:00:04
